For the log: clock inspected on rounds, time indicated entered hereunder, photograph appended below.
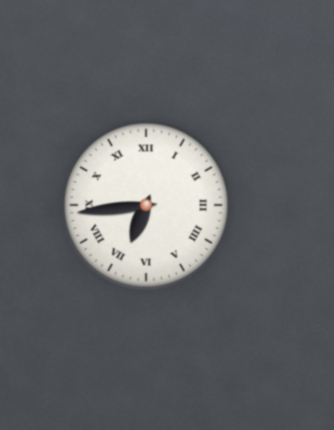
6:44
